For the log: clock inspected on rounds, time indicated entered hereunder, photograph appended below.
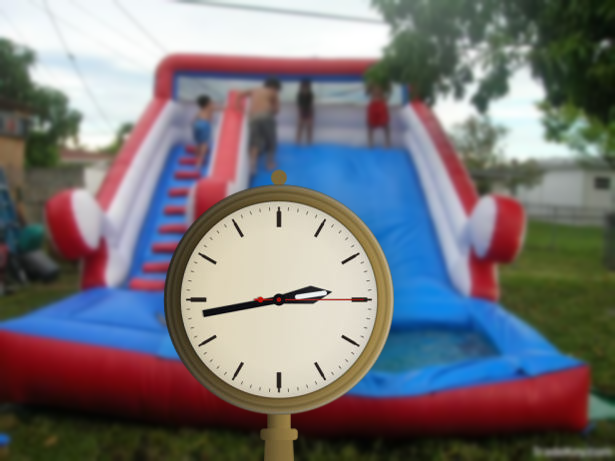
2:43:15
